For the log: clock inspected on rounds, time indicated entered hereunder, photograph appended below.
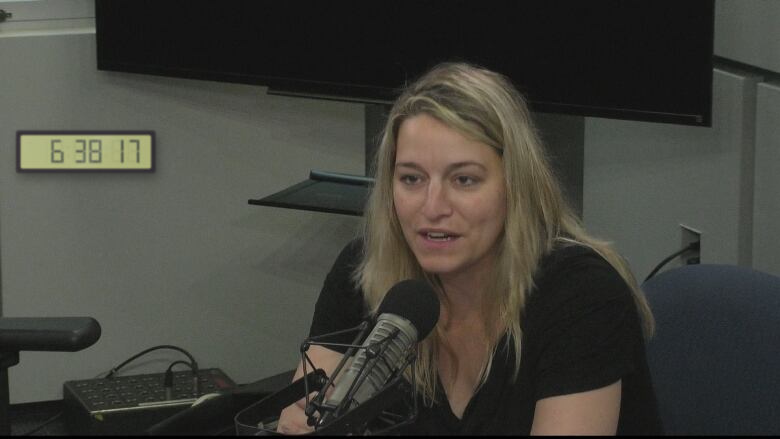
6:38:17
